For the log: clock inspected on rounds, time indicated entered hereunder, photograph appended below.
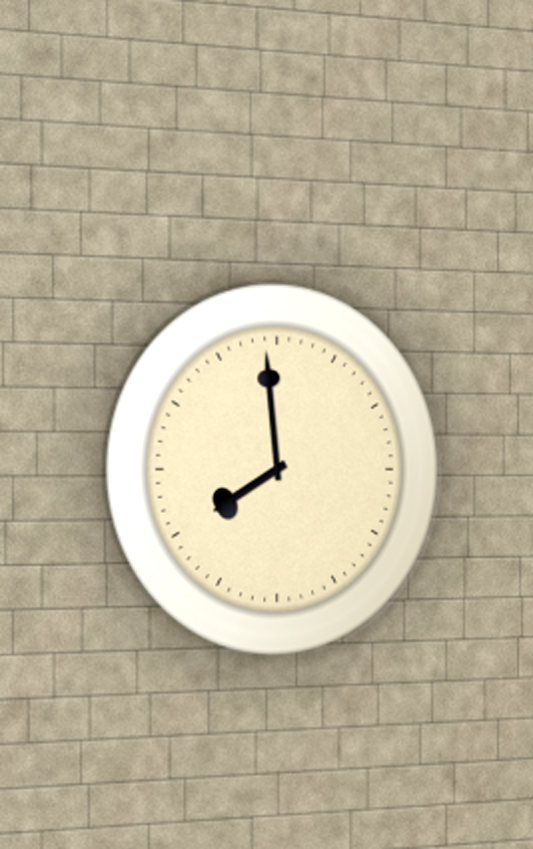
7:59
